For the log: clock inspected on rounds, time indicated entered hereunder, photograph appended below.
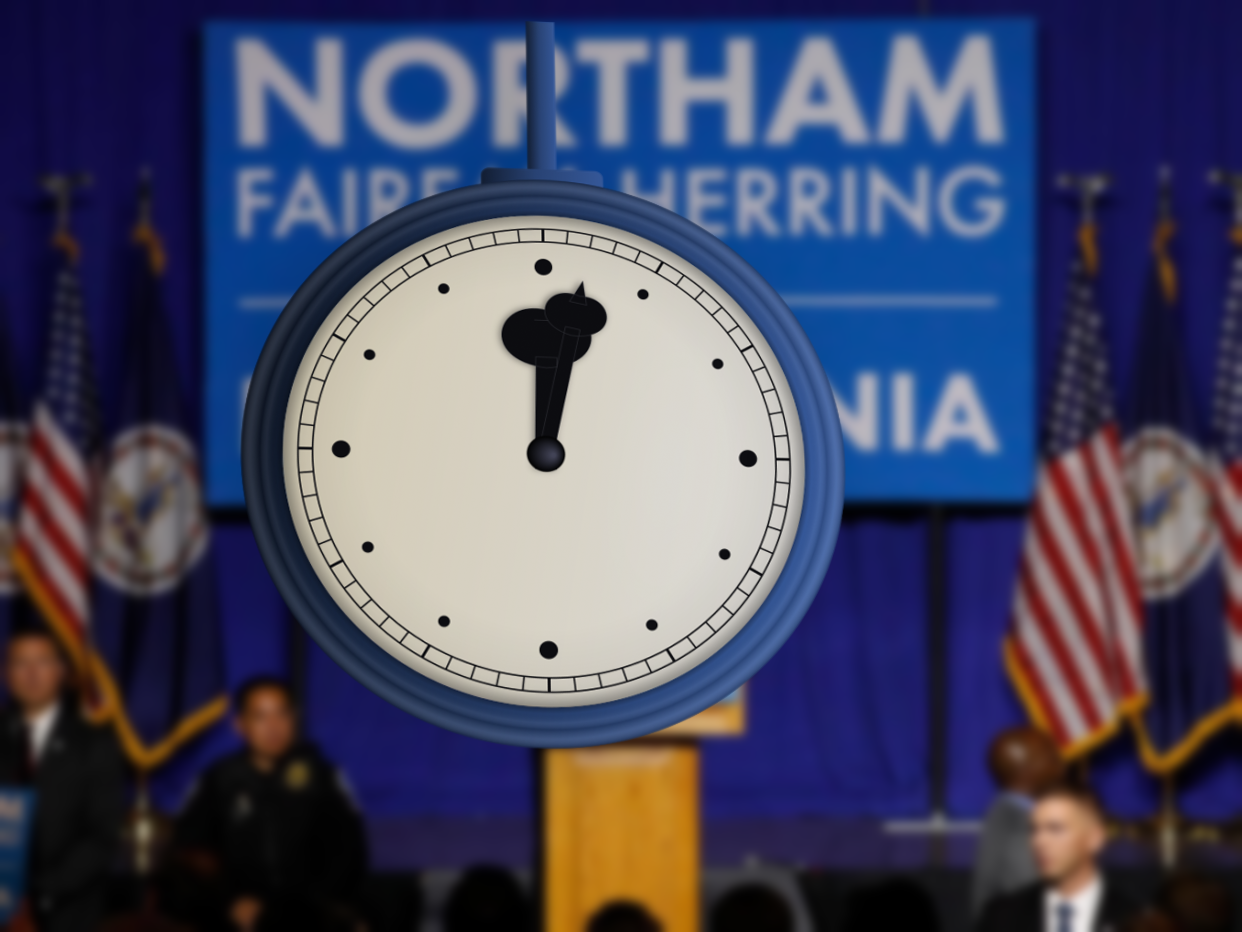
12:02
